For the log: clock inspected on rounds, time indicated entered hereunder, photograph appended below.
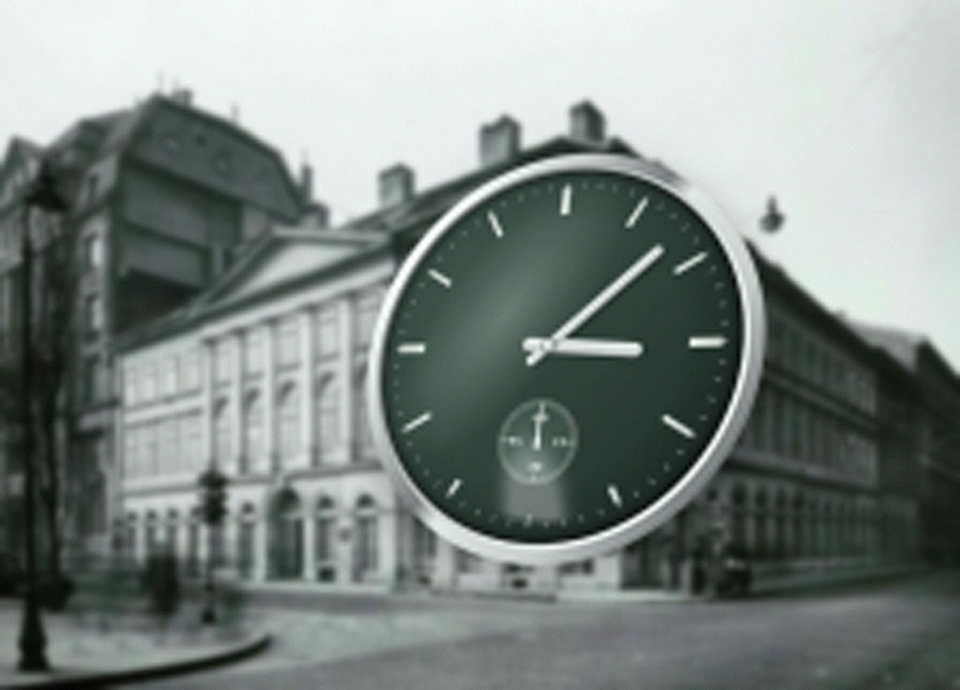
3:08
